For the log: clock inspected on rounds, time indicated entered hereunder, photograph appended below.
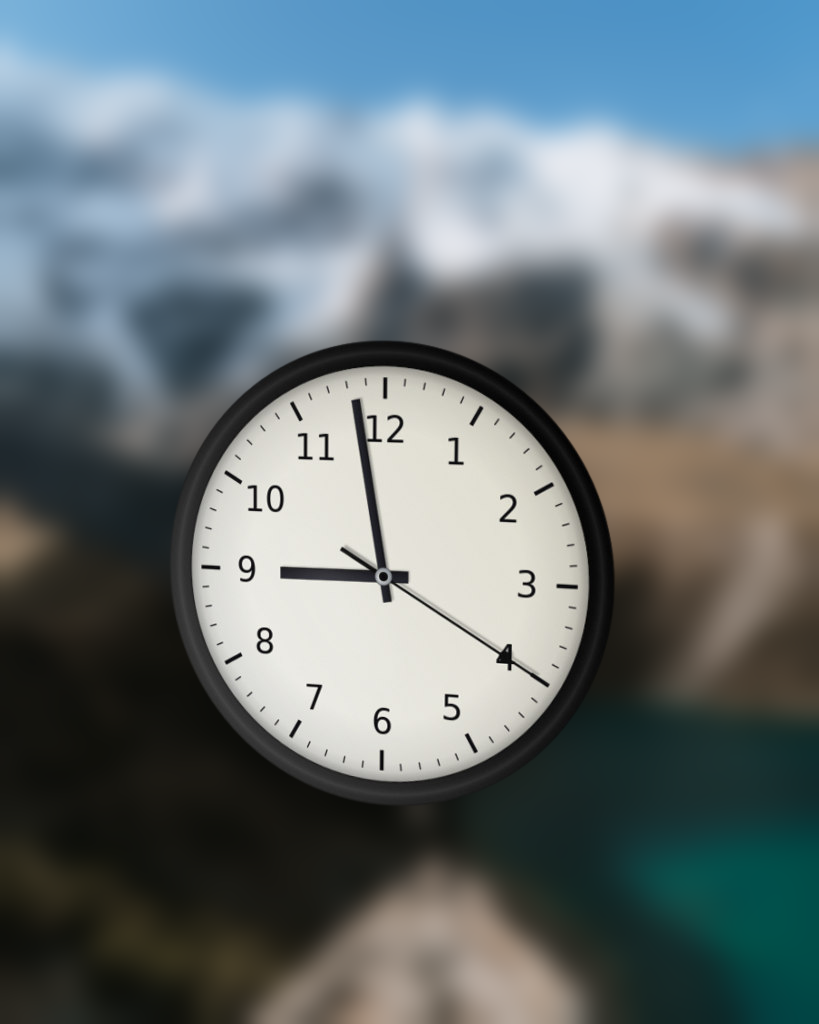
8:58:20
